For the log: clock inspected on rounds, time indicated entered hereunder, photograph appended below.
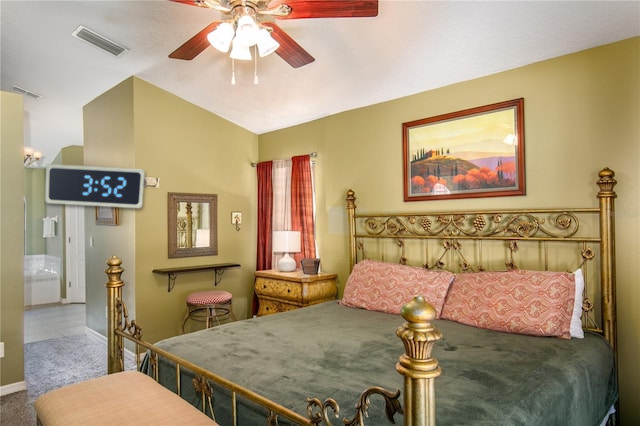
3:52
